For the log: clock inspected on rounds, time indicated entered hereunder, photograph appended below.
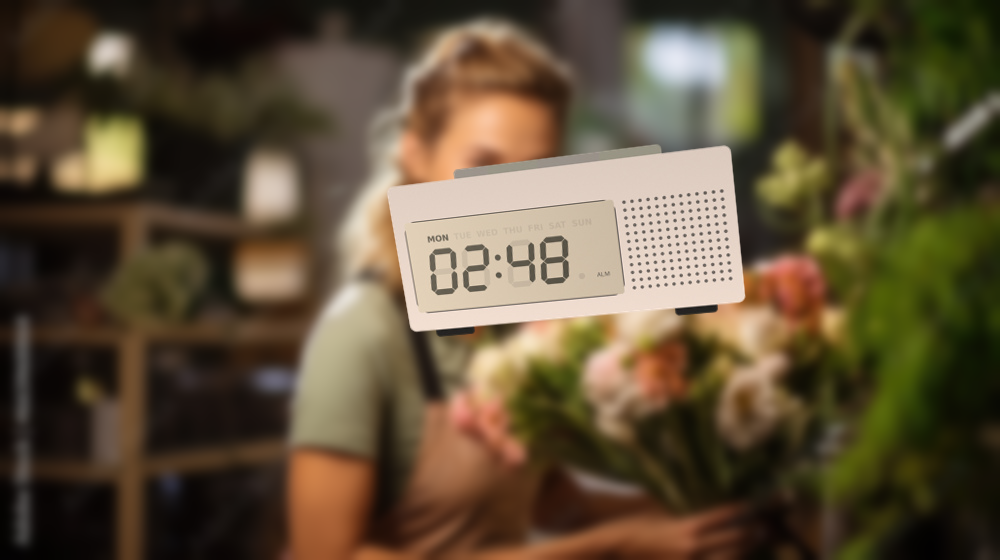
2:48
